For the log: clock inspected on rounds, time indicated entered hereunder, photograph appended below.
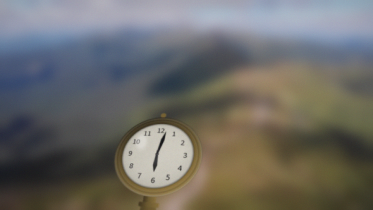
6:02
